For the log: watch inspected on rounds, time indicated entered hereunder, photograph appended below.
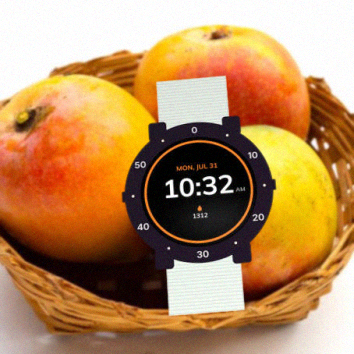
10:32
